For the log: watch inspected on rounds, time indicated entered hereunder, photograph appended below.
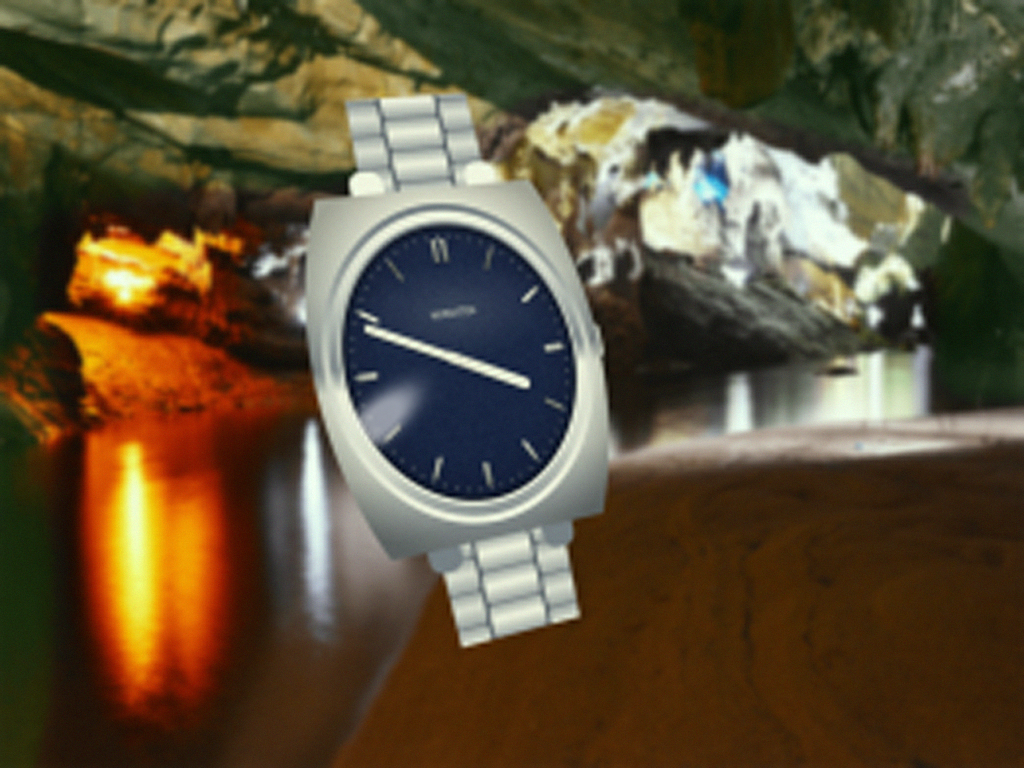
3:49
